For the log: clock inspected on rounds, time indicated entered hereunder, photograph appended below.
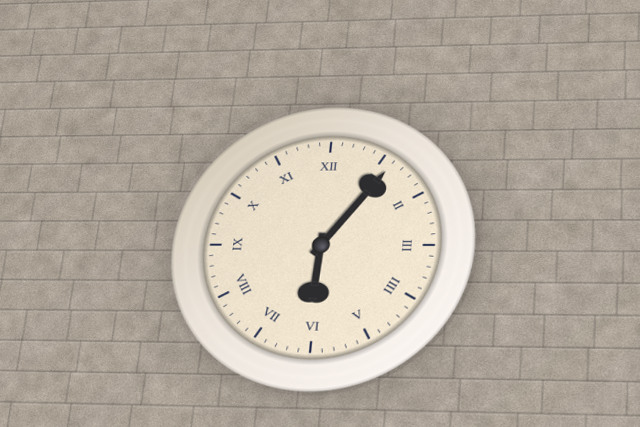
6:06
